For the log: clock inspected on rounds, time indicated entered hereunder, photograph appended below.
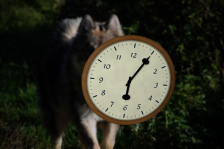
6:05
